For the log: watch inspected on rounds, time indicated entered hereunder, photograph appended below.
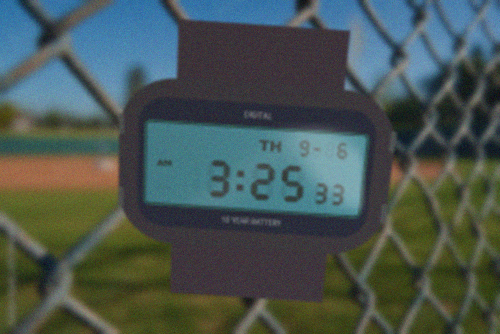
3:25:33
